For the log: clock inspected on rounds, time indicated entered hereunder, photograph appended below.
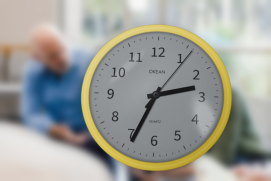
2:34:06
